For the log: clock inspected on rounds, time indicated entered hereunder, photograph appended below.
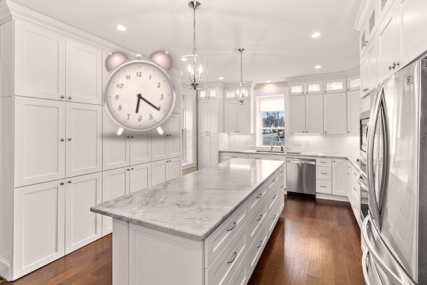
6:21
